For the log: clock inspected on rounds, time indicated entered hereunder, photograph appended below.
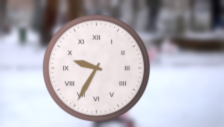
9:35
